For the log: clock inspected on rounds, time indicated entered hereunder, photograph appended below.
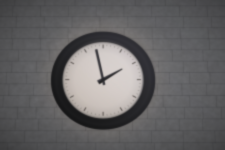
1:58
